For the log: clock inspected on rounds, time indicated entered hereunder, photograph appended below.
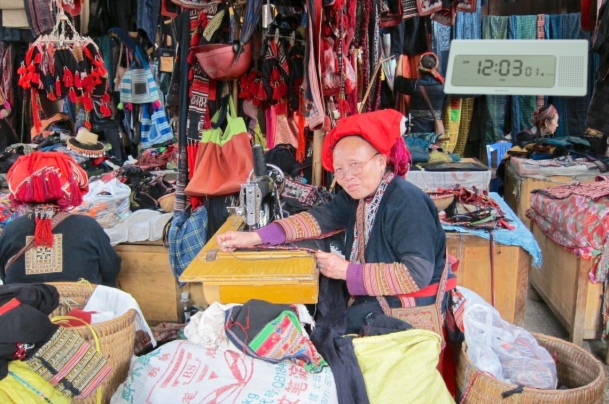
12:03:01
